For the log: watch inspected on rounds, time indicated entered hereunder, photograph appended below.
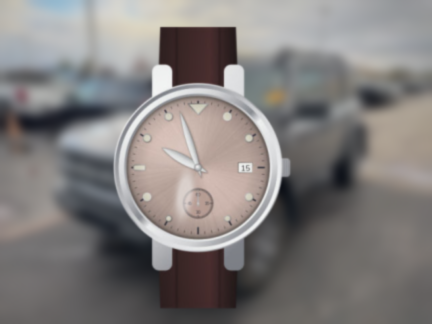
9:57
